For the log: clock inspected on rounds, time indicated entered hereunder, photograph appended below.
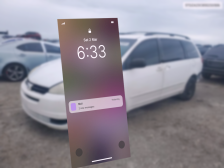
6:33
